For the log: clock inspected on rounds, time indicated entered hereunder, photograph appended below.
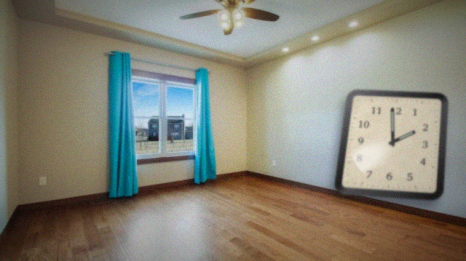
1:59
